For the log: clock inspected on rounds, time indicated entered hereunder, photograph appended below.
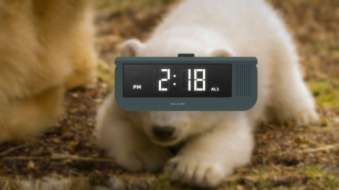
2:18
